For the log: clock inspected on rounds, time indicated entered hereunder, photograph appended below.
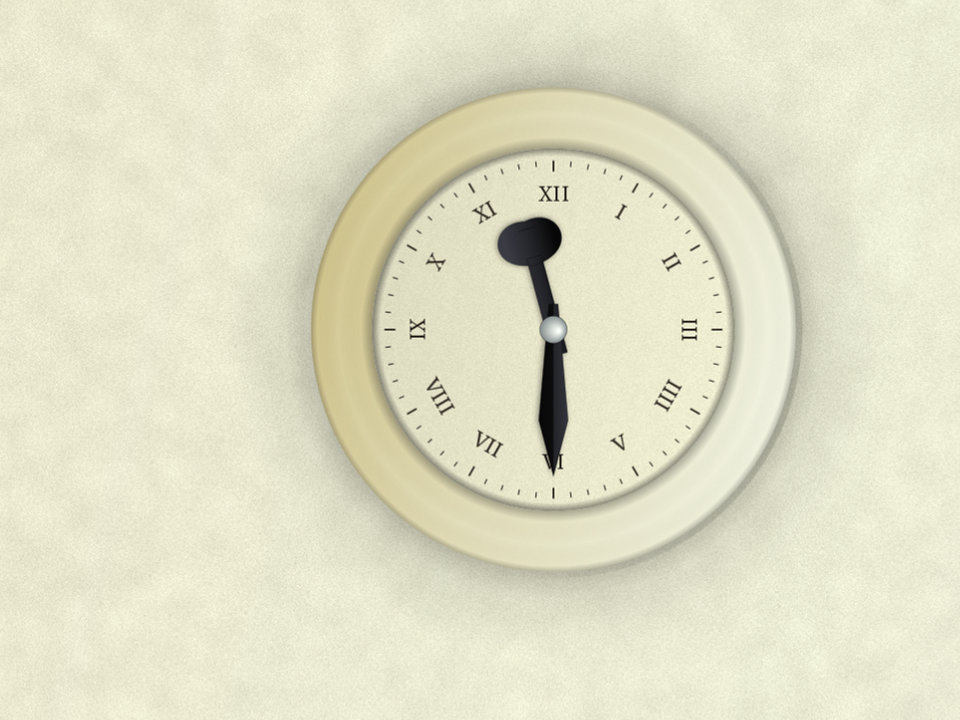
11:30
